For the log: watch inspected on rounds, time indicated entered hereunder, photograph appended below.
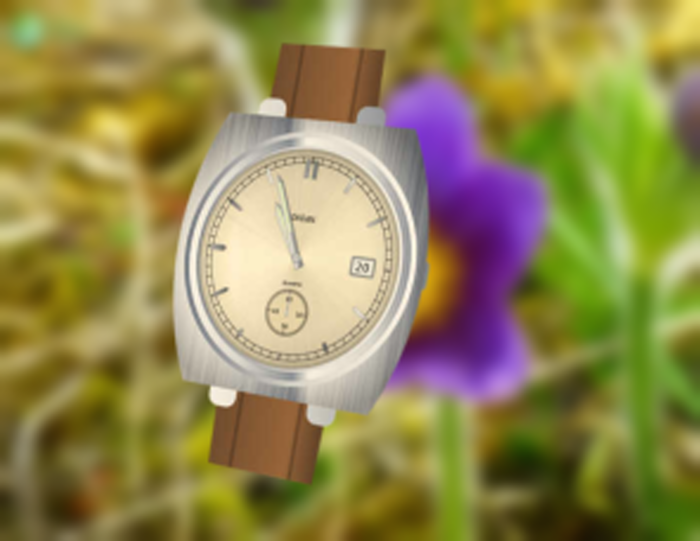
10:56
